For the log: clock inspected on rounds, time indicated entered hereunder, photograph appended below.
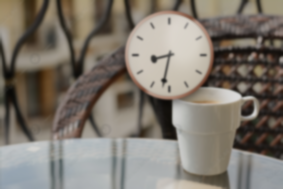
8:32
